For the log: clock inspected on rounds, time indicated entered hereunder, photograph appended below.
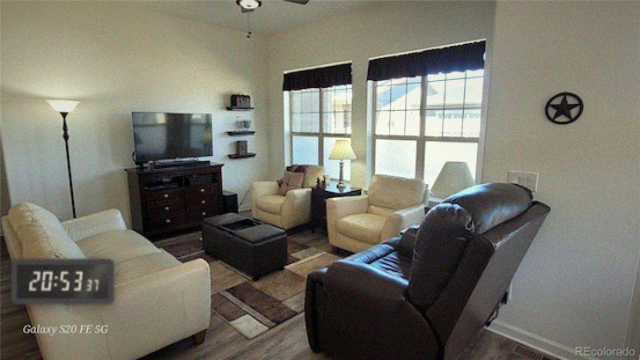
20:53:37
